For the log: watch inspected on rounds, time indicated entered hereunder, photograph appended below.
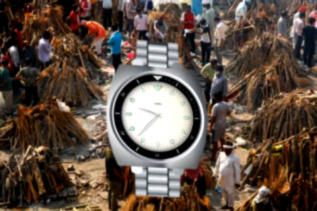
9:37
